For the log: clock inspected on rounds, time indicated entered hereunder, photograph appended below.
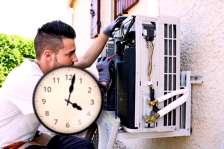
4:02
